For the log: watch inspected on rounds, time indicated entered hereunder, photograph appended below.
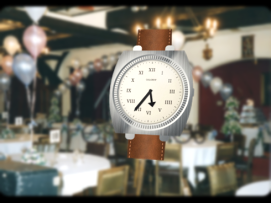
5:36
